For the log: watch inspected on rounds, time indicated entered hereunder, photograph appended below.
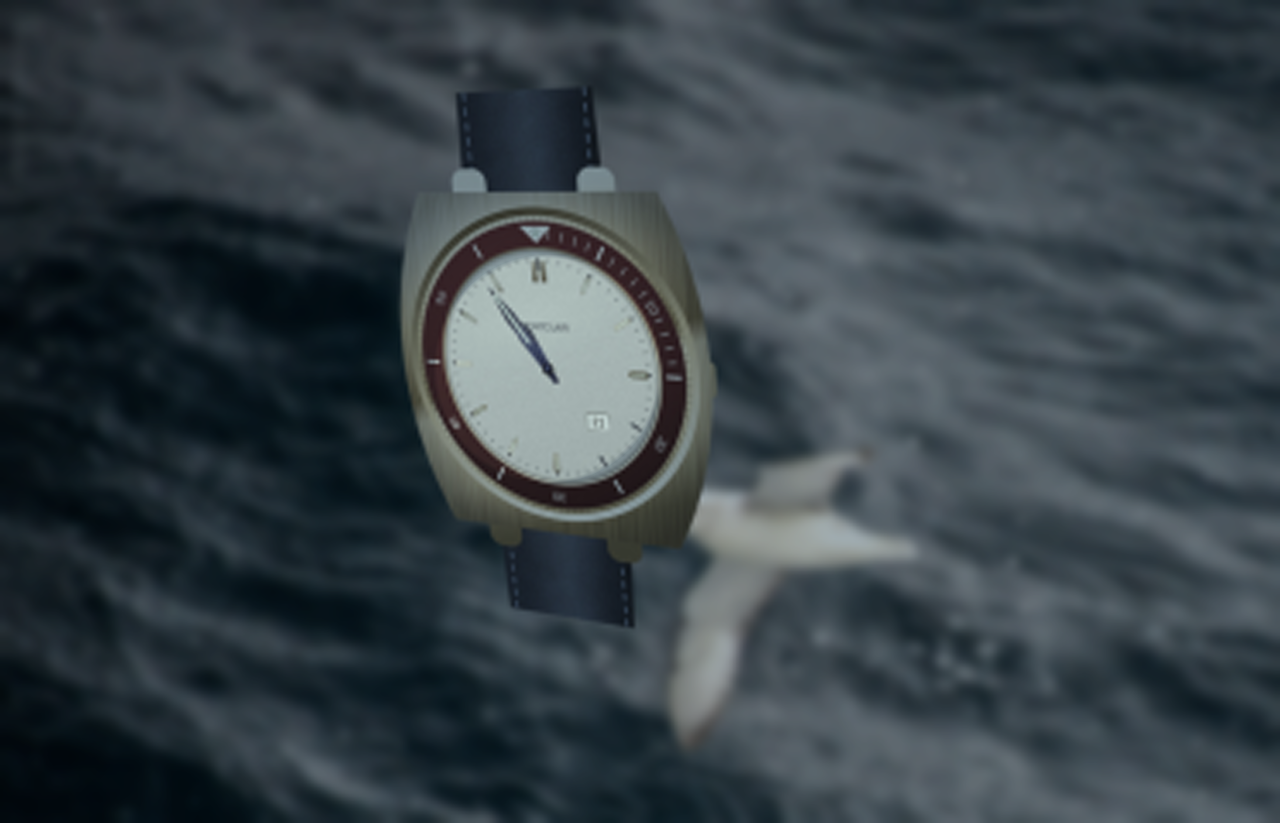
10:54
